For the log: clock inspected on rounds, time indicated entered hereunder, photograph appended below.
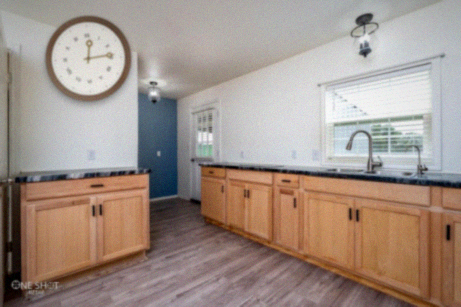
12:14
